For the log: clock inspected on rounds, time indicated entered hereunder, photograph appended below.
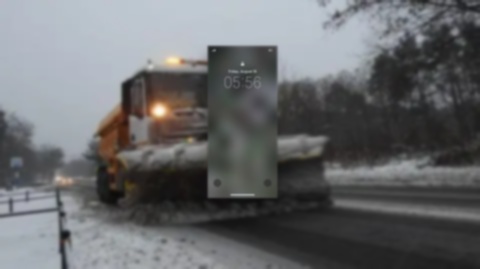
5:56
